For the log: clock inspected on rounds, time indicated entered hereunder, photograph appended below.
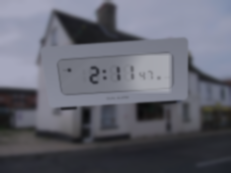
2:11
